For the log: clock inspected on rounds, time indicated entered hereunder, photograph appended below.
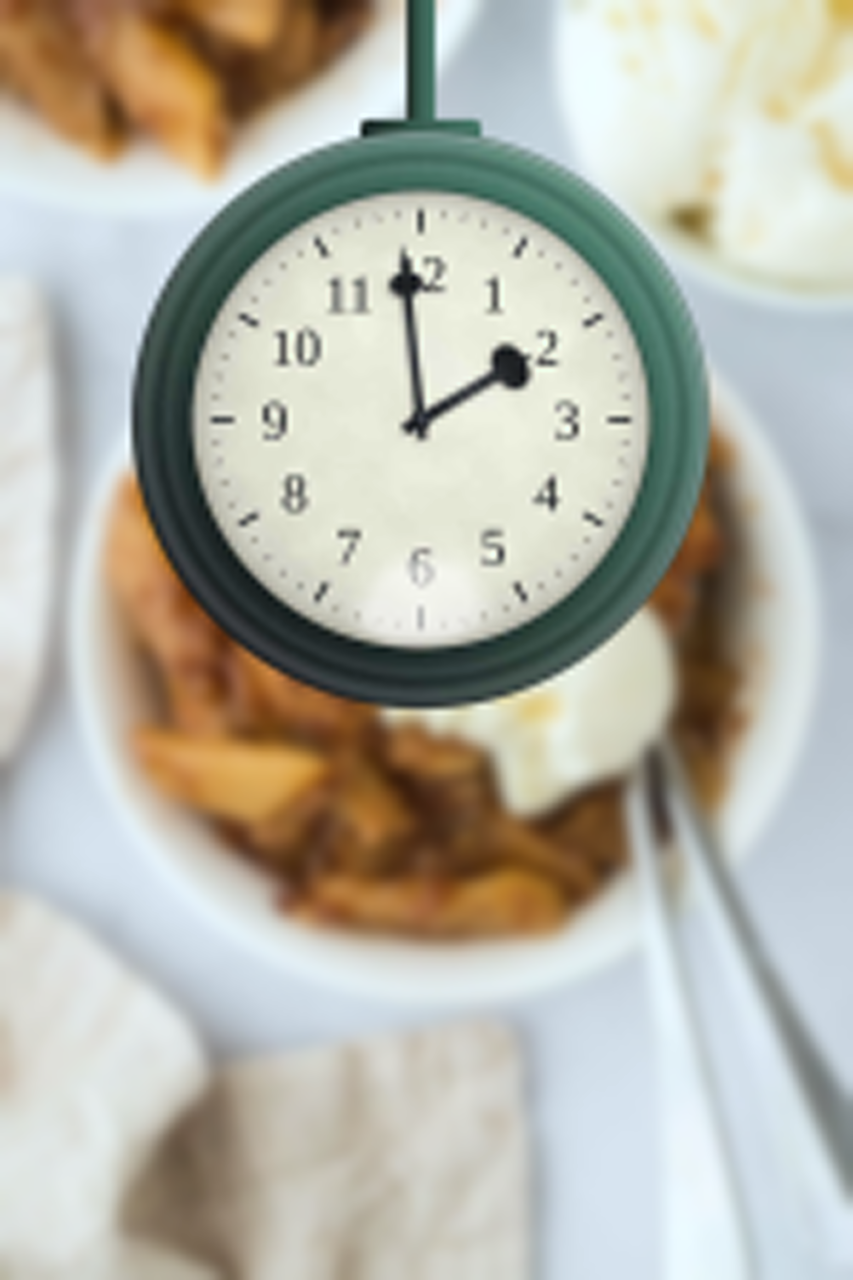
1:59
